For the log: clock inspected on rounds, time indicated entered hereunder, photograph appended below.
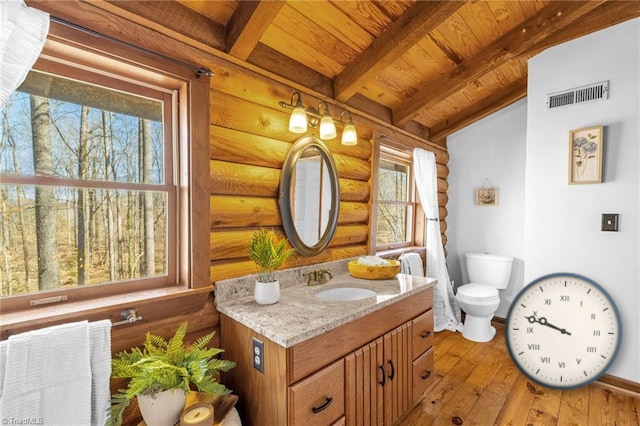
9:48
